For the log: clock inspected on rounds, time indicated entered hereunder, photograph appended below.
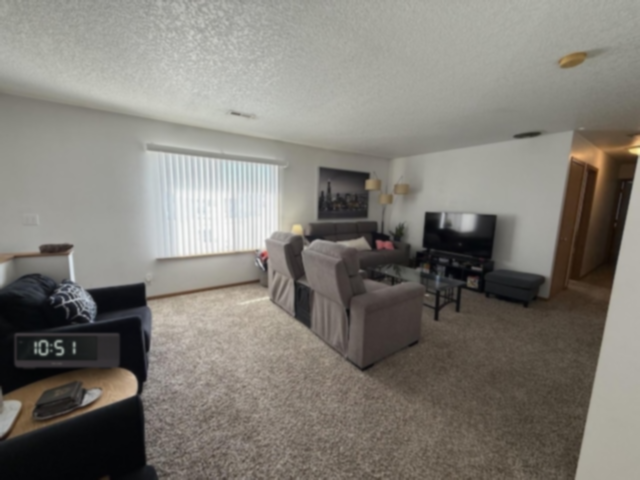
10:51
